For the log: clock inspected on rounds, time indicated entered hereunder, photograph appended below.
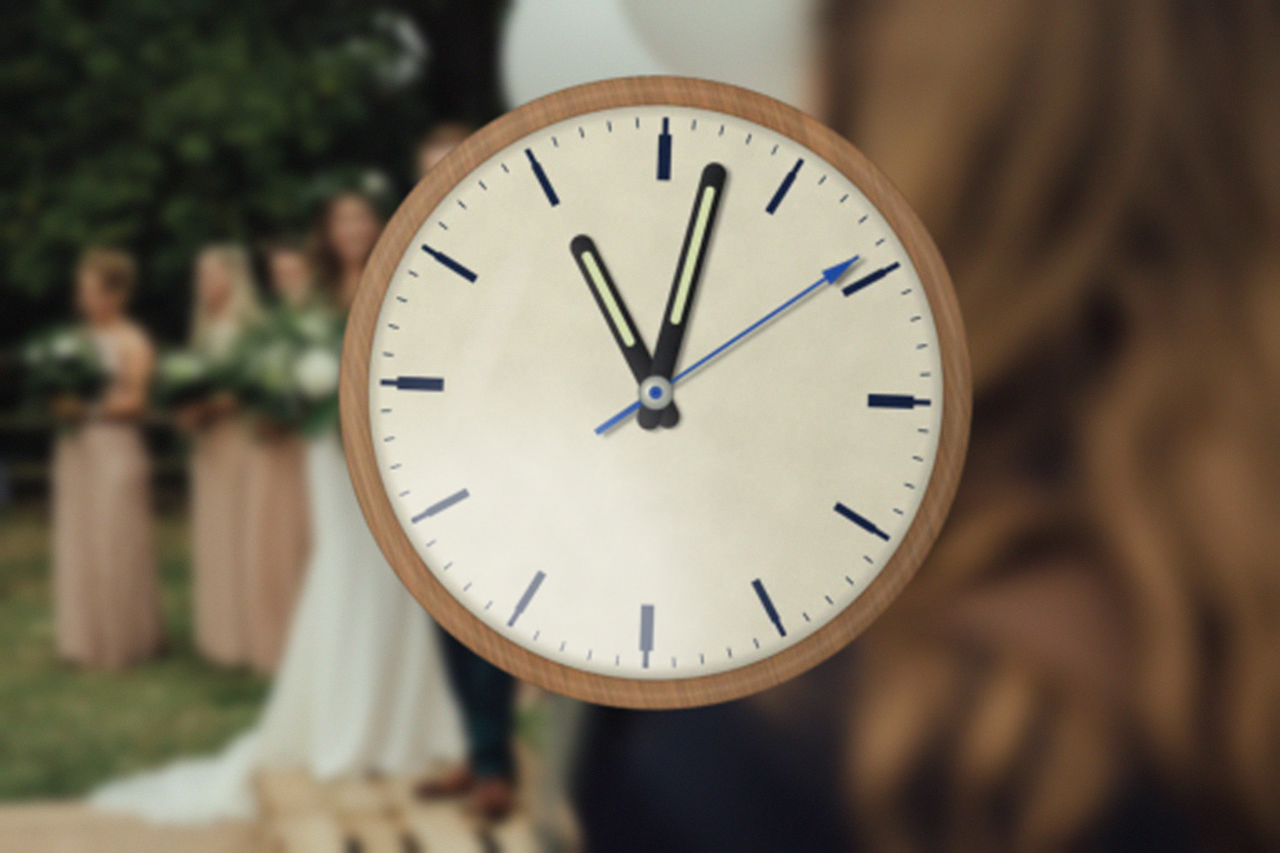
11:02:09
